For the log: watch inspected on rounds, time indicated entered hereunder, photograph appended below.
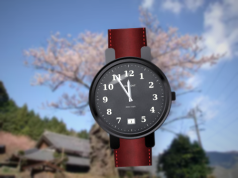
11:55
